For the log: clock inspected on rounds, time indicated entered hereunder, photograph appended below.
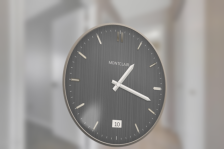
1:18
